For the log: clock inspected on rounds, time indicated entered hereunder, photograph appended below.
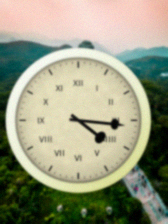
4:16
